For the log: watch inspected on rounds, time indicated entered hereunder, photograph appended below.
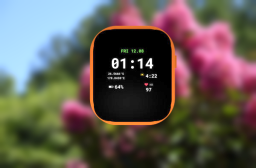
1:14
